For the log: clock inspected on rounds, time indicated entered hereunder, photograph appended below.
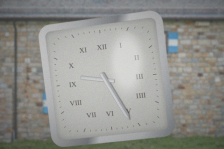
9:26
